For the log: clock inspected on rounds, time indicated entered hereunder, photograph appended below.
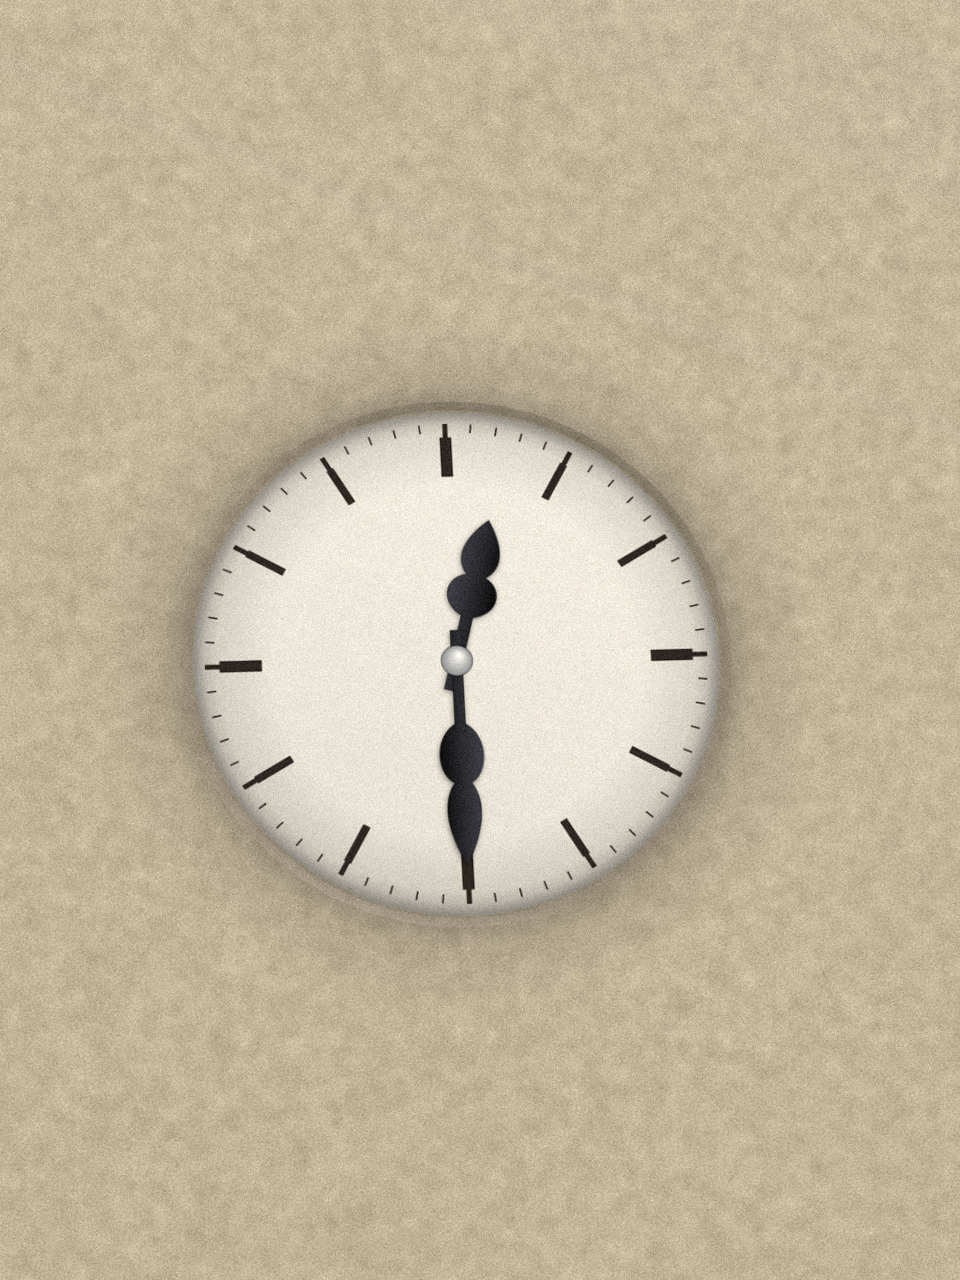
12:30
